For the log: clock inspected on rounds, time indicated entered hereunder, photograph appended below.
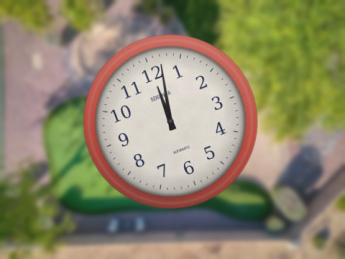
12:02
